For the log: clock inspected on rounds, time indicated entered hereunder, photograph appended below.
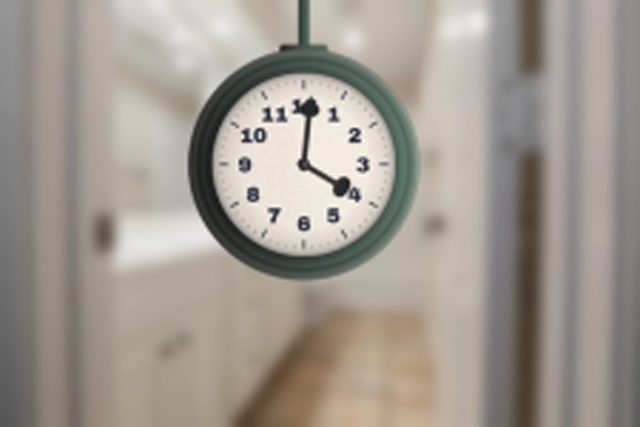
4:01
